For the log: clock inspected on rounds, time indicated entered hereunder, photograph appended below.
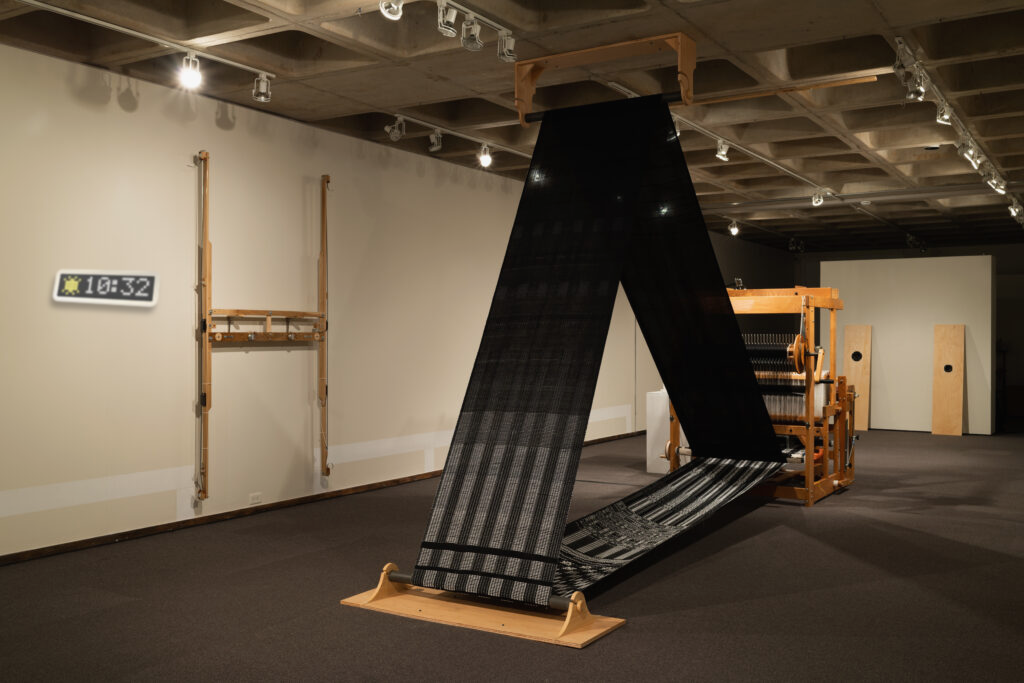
10:32
